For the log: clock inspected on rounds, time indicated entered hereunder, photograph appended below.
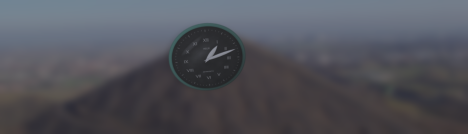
1:12
